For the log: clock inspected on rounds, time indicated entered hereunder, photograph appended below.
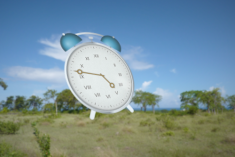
4:47
